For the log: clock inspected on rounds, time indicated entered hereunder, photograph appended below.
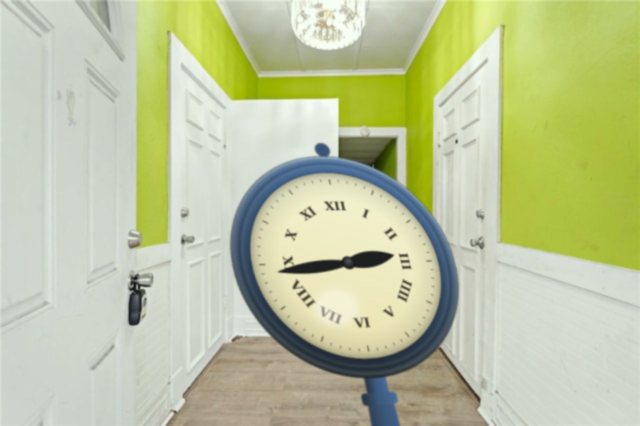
2:44
